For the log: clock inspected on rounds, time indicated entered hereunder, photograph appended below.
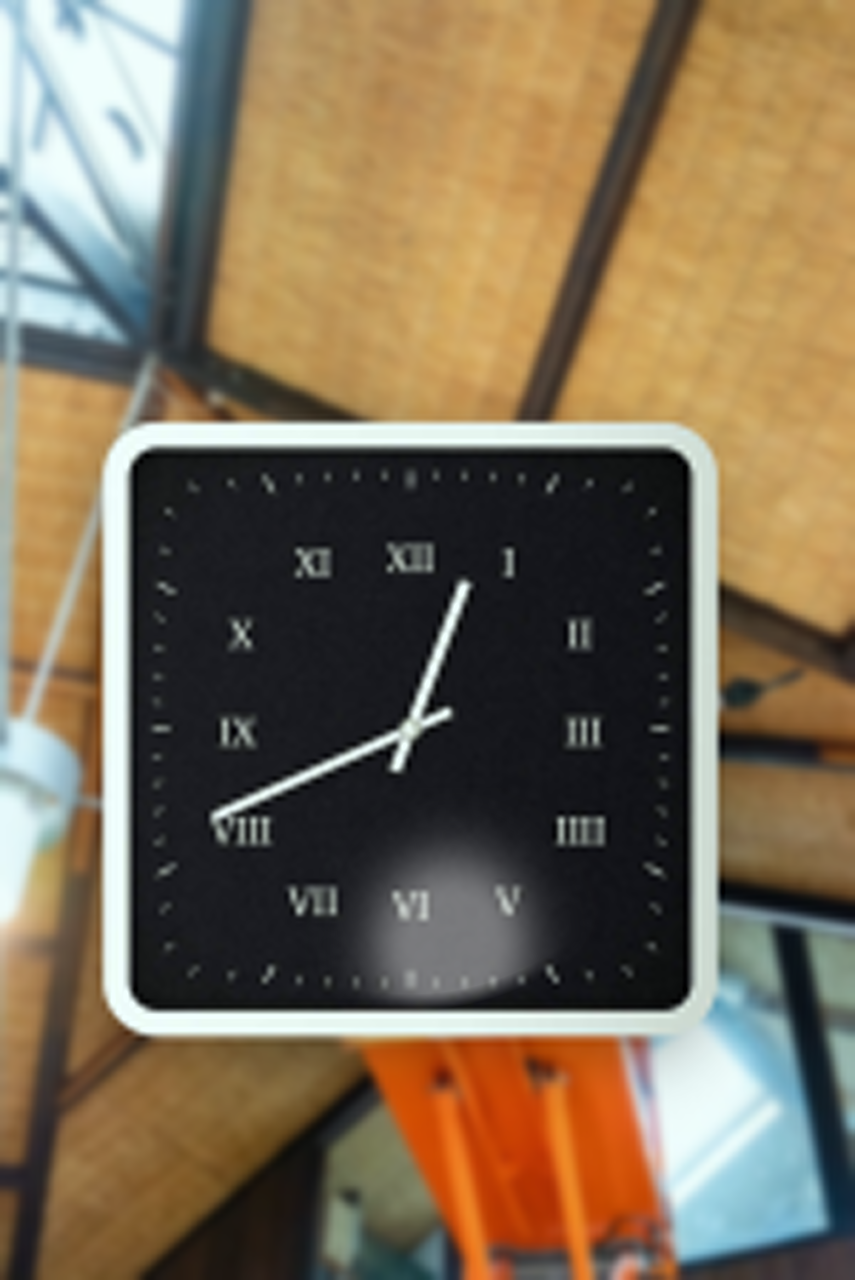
12:41
